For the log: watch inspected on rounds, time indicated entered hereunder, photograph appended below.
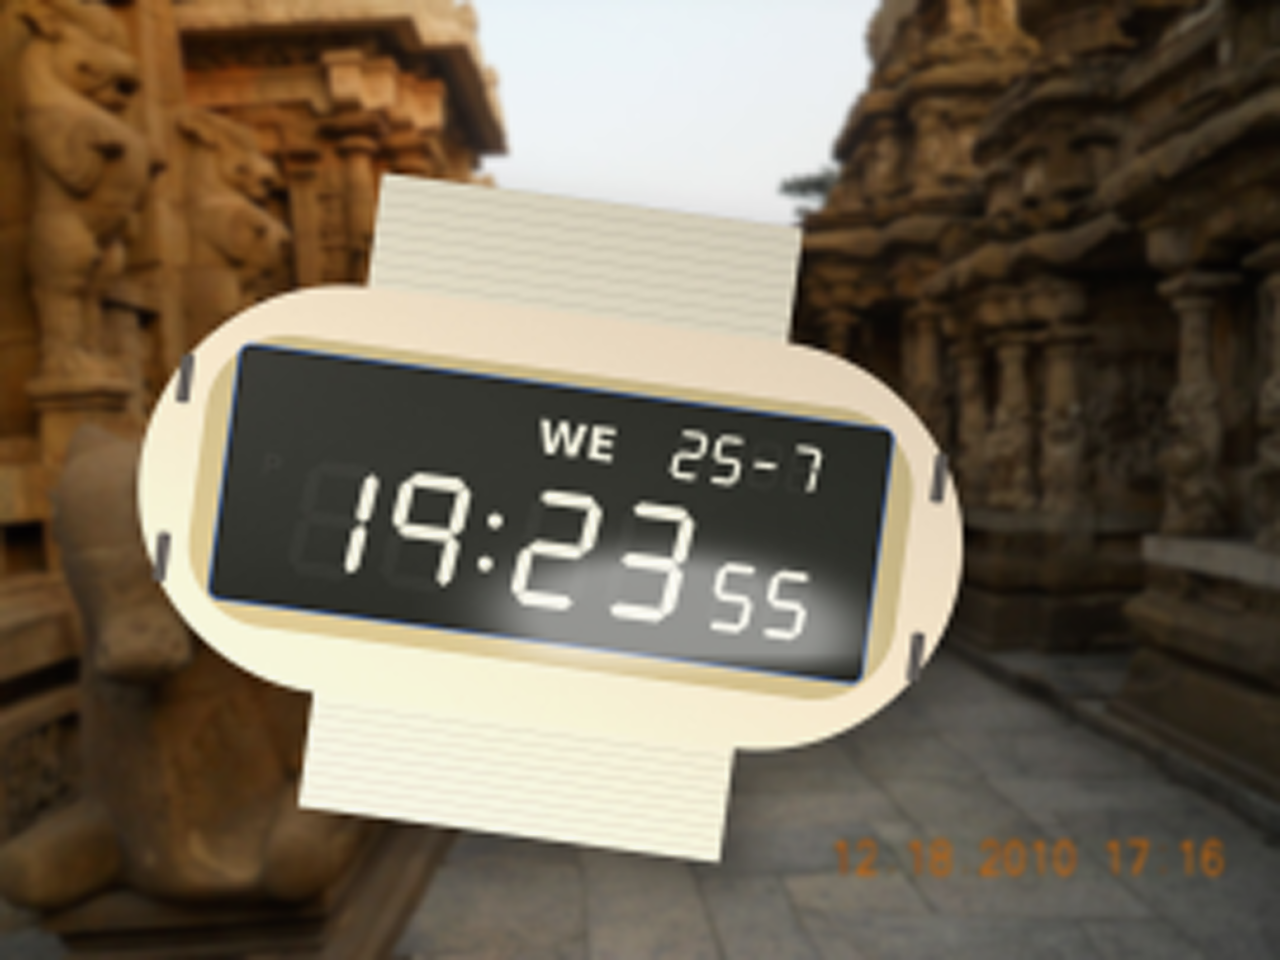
19:23:55
